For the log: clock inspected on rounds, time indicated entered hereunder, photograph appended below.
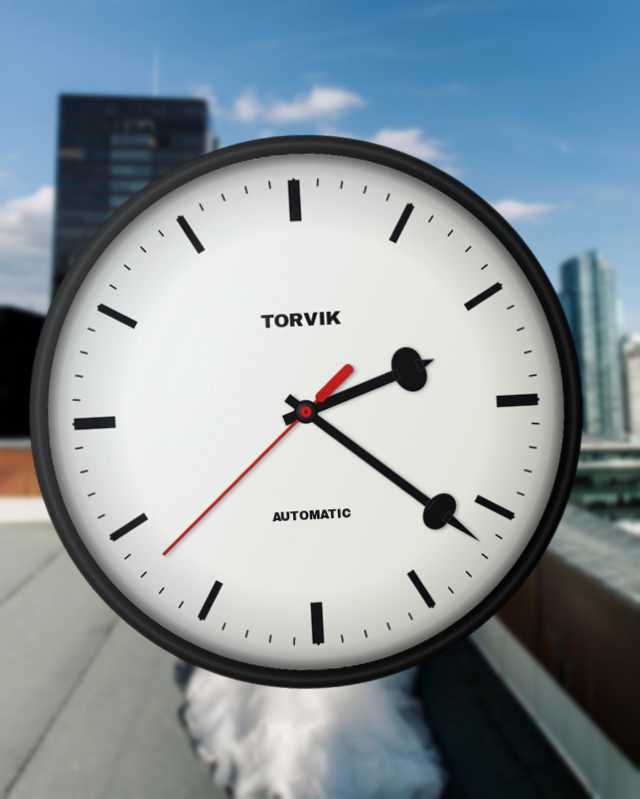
2:21:38
